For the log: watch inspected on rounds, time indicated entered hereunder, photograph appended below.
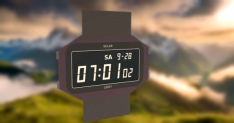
7:01:02
